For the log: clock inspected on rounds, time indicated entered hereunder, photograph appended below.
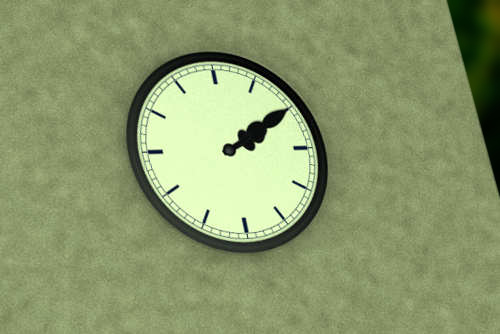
2:10
